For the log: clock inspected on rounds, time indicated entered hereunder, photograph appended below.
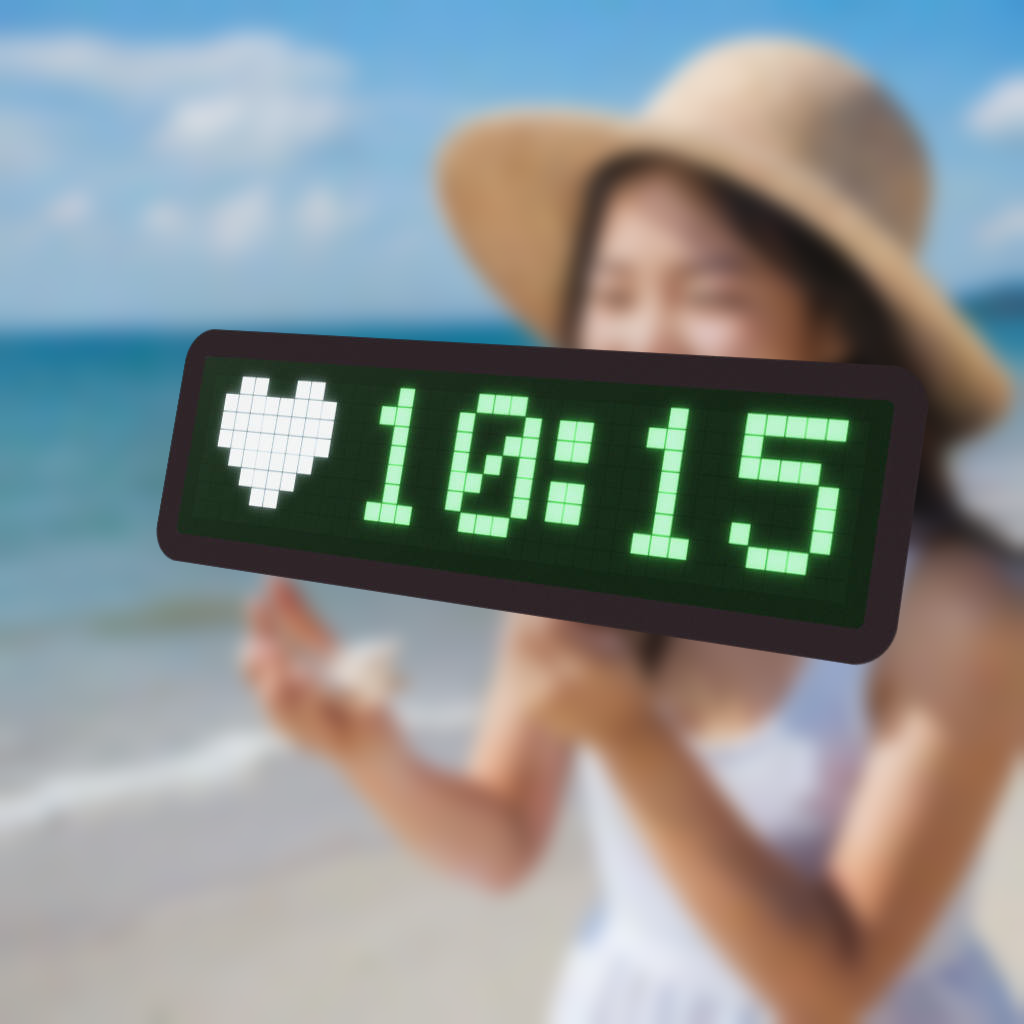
10:15
